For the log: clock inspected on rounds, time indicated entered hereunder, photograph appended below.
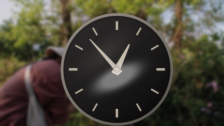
12:53
